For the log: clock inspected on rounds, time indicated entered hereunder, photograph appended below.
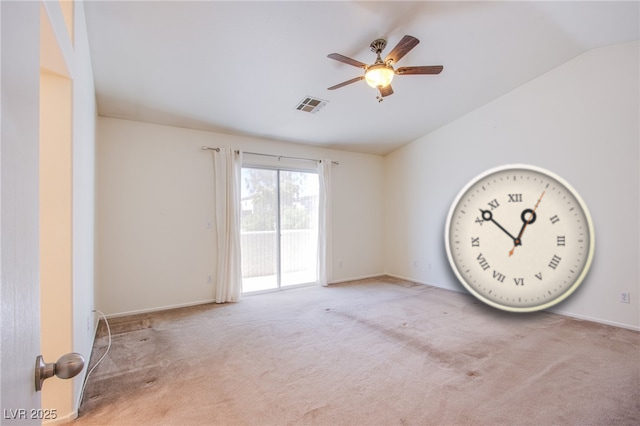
12:52:05
